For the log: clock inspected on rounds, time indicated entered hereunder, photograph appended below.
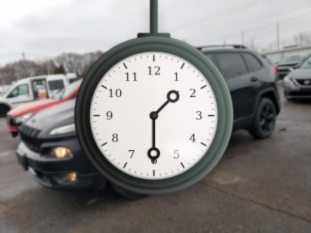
1:30
